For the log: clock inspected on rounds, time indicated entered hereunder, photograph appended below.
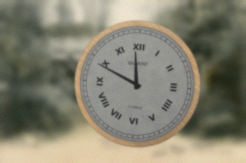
11:49
